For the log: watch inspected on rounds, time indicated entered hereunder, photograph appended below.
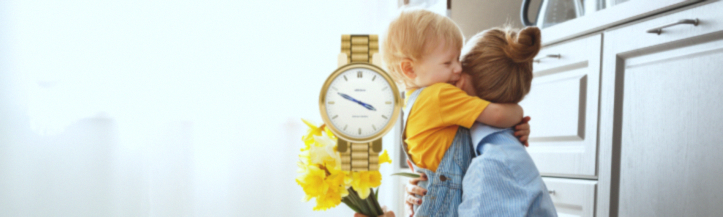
3:49
